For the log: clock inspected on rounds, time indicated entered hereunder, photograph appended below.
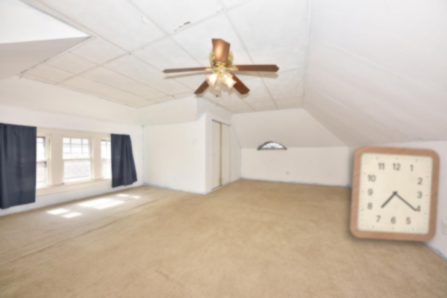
7:21
